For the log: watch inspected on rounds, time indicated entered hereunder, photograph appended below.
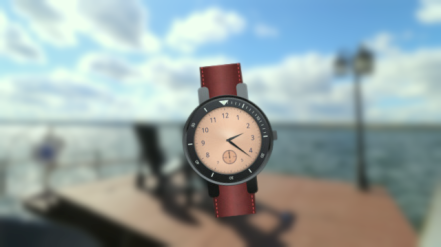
2:22
